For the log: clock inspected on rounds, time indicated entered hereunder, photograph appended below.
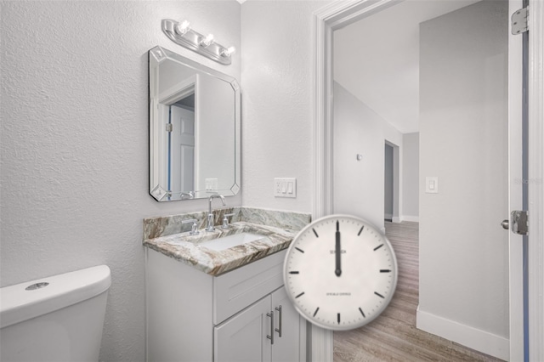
12:00
